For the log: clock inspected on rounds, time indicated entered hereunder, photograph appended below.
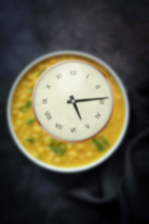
5:14
